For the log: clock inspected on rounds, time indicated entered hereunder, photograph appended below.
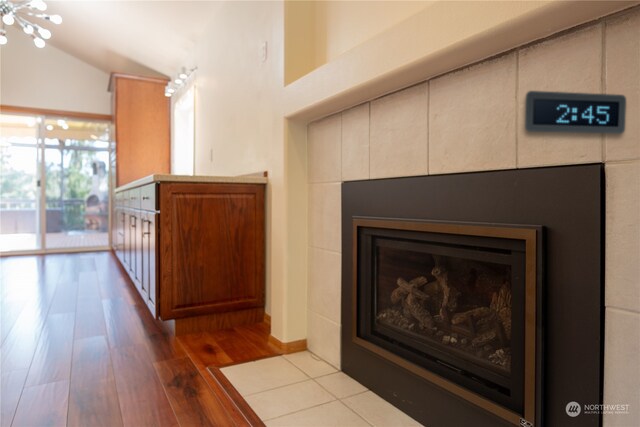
2:45
